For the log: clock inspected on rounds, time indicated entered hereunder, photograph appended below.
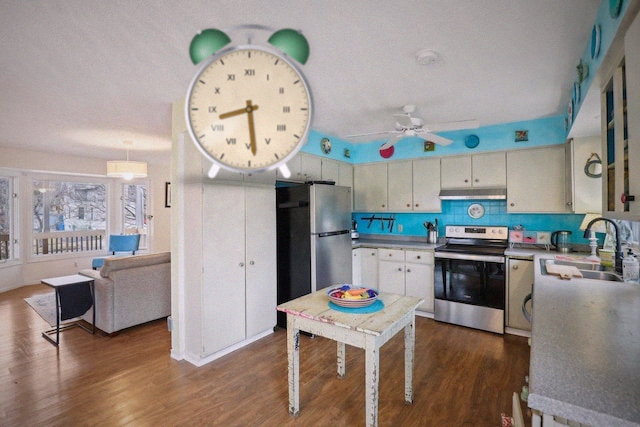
8:29
